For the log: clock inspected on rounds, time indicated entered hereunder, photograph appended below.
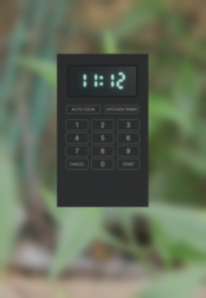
11:12
